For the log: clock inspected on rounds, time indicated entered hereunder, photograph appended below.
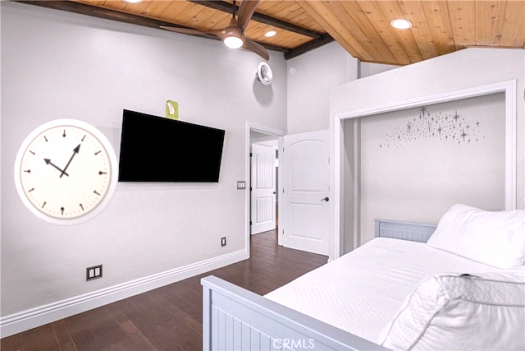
10:05
